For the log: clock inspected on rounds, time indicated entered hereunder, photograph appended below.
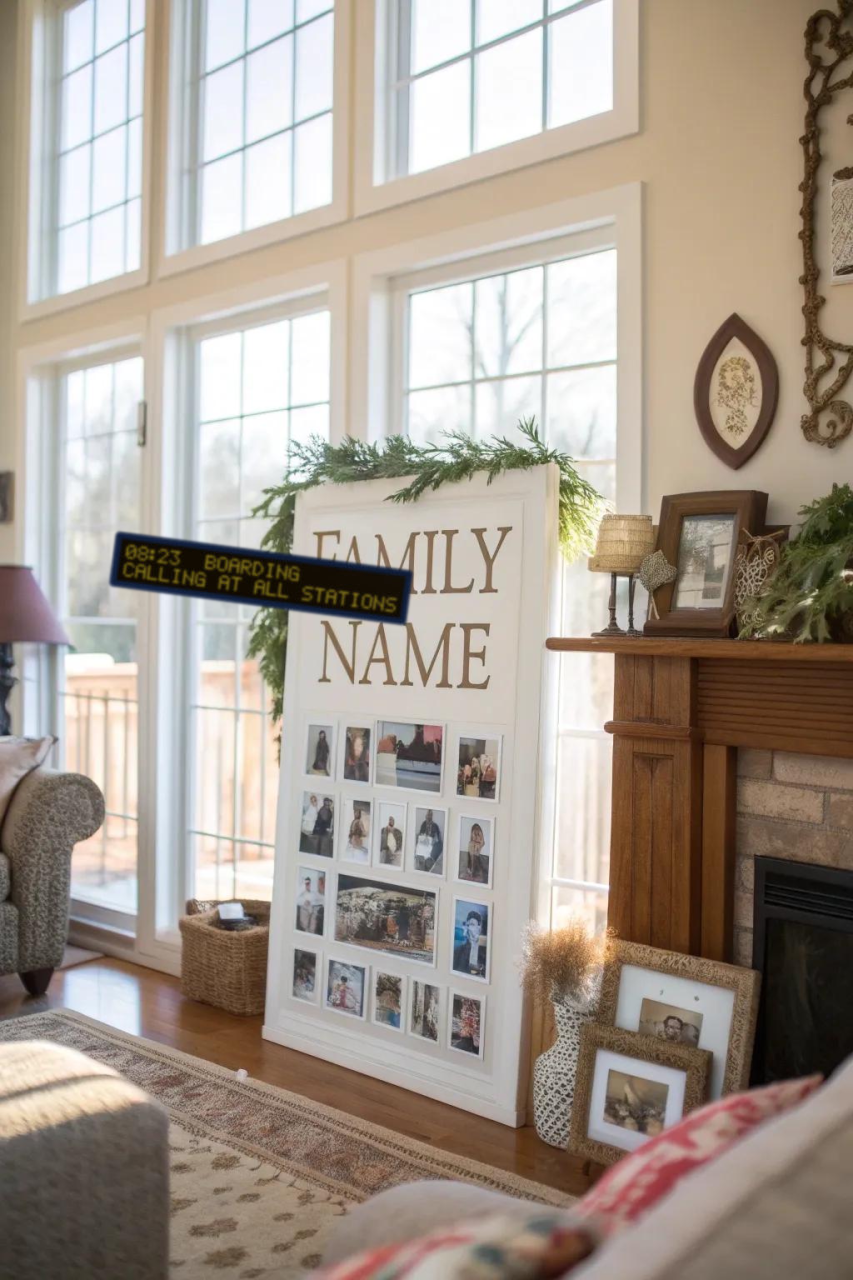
8:23
